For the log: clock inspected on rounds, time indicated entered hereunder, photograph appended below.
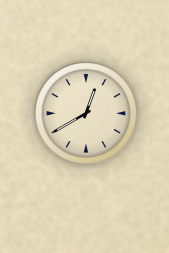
12:40
